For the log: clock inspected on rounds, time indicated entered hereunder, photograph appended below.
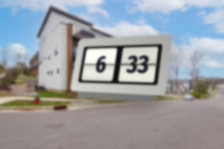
6:33
